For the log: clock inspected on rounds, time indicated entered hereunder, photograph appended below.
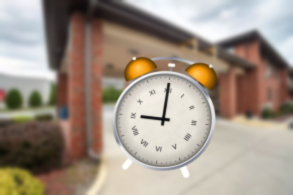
9:00
